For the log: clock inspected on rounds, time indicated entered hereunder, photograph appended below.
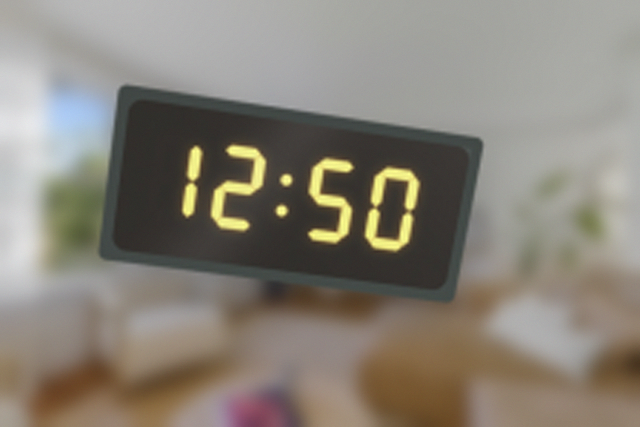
12:50
